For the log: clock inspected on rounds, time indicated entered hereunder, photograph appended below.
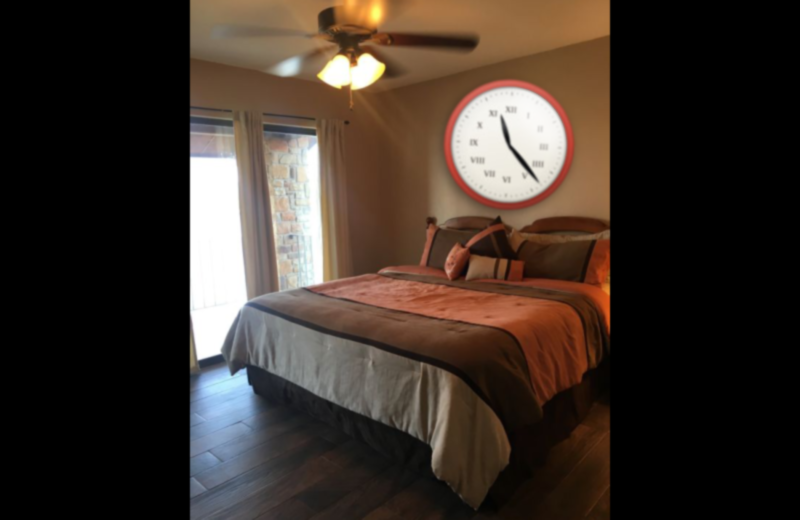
11:23
